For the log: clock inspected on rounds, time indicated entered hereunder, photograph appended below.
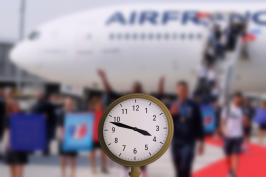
3:48
